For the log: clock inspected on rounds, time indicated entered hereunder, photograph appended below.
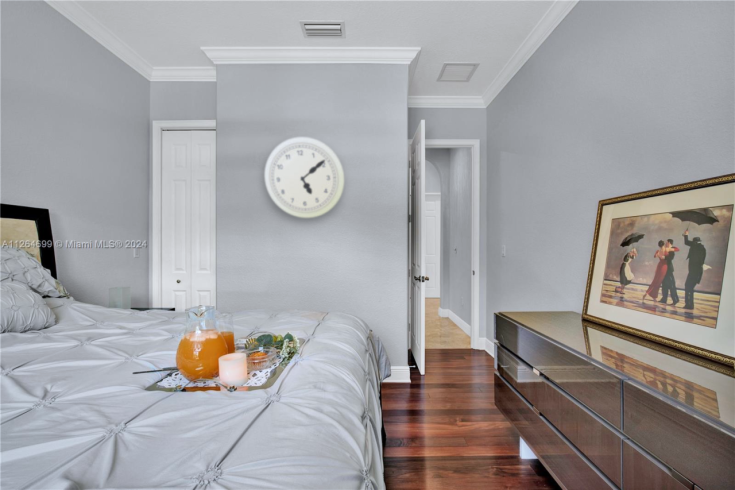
5:09
